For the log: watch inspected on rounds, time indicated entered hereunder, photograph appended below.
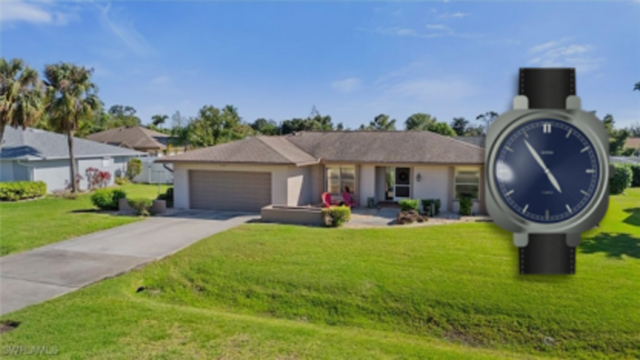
4:54
